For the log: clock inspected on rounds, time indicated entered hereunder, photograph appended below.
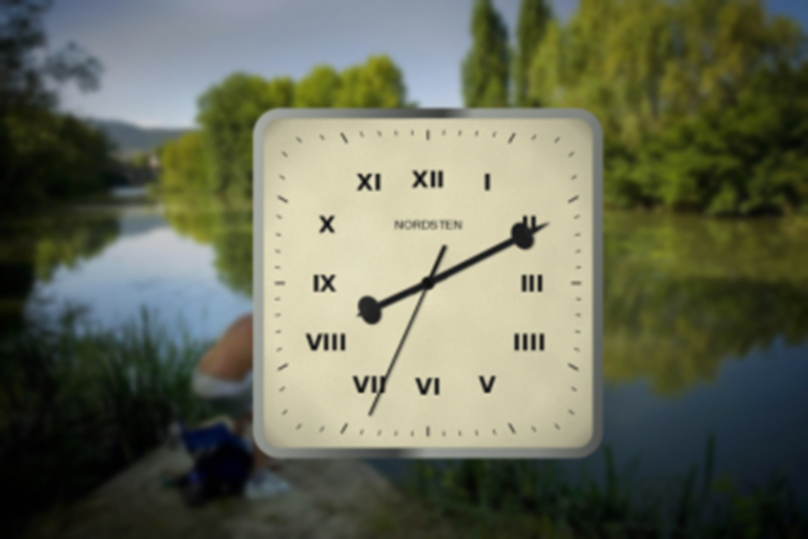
8:10:34
